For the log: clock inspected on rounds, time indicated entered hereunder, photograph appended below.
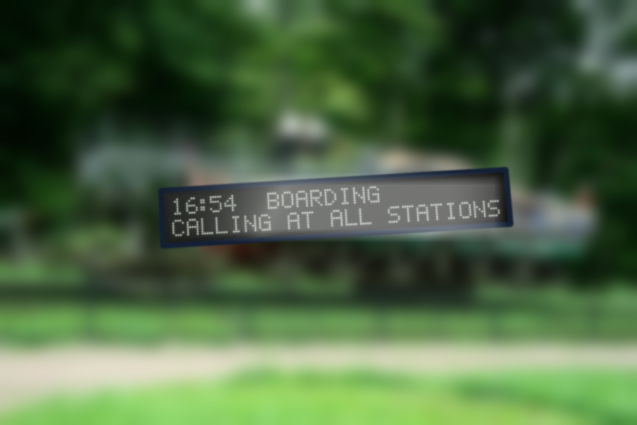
16:54
